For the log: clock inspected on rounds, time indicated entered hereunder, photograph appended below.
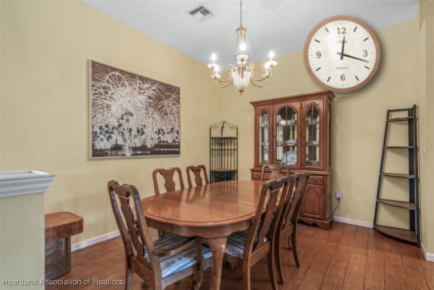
12:18
